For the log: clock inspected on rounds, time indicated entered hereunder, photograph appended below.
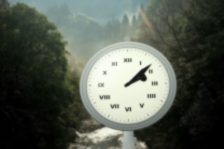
2:08
